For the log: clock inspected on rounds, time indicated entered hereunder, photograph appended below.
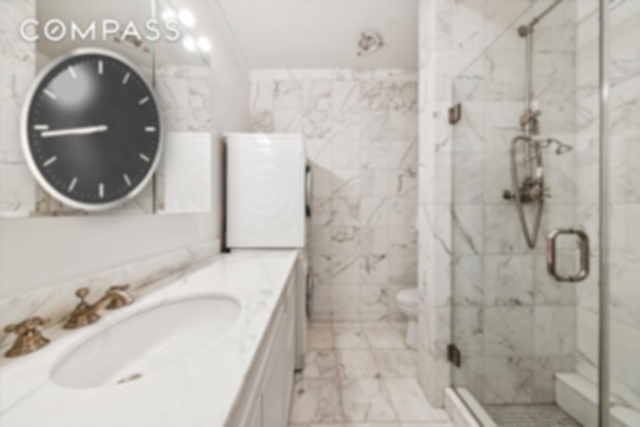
8:44
